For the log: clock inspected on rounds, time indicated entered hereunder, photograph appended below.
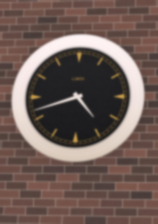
4:42
